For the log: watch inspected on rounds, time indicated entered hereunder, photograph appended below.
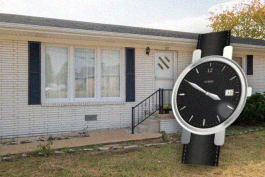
3:50
